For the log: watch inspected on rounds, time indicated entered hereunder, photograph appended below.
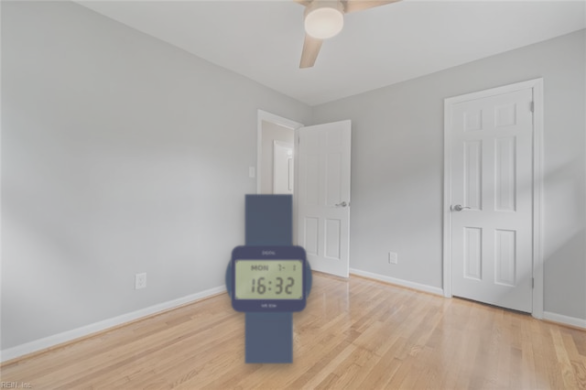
16:32
